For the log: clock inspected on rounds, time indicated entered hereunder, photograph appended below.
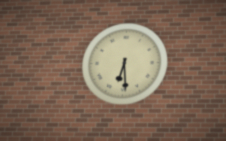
6:29
